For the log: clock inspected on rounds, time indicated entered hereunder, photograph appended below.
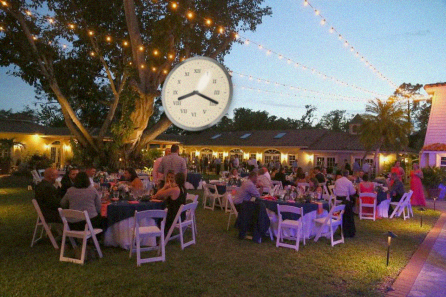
8:19
